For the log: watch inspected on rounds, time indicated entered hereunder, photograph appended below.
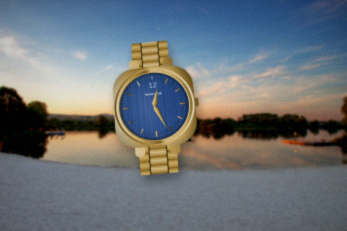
12:26
